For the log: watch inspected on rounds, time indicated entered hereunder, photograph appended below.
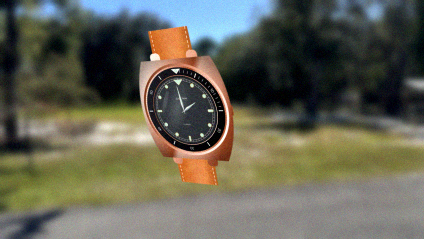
1:59
